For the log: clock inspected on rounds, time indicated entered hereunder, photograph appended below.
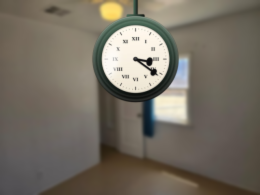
3:21
